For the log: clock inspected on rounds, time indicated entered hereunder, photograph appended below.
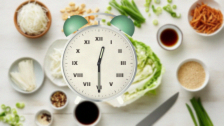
12:30
